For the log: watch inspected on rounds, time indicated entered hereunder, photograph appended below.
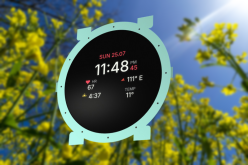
11:48
